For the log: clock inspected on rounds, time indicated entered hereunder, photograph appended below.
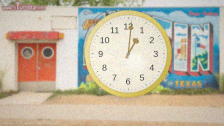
1:01
